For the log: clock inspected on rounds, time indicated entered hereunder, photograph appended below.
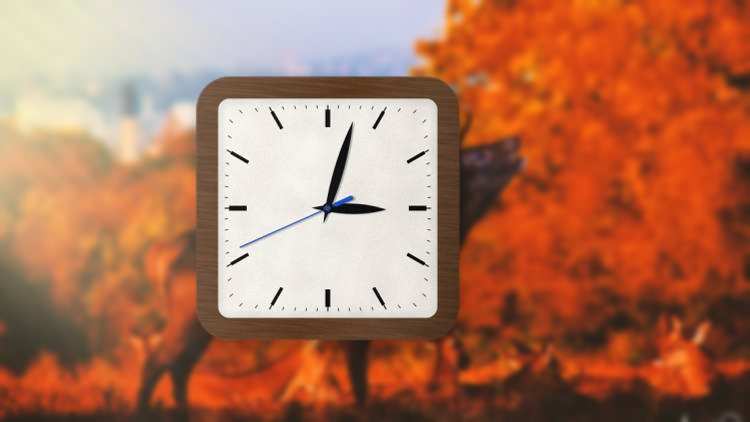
3:02:41
